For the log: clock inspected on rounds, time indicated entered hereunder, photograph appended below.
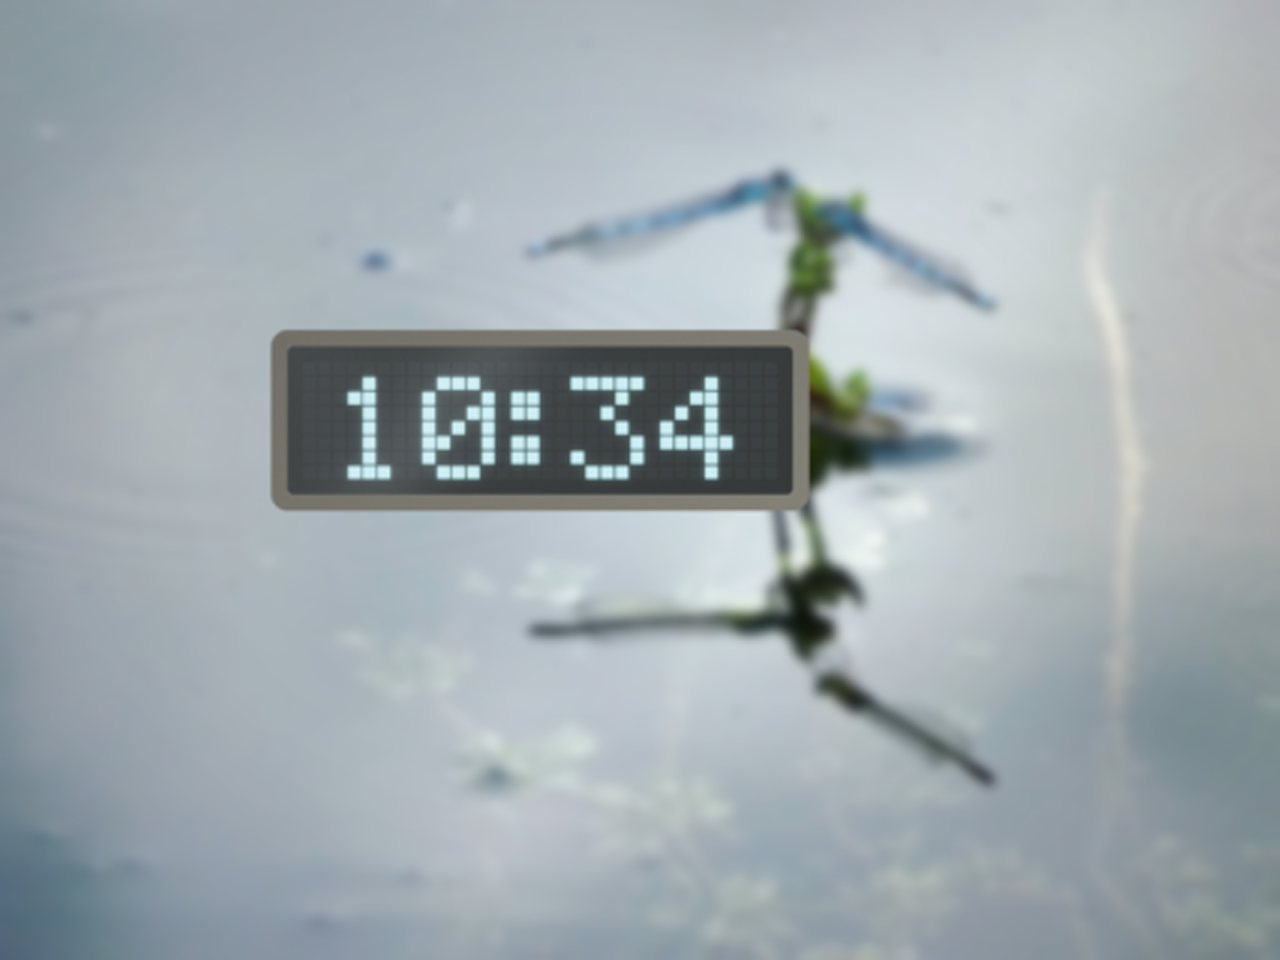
10:34
